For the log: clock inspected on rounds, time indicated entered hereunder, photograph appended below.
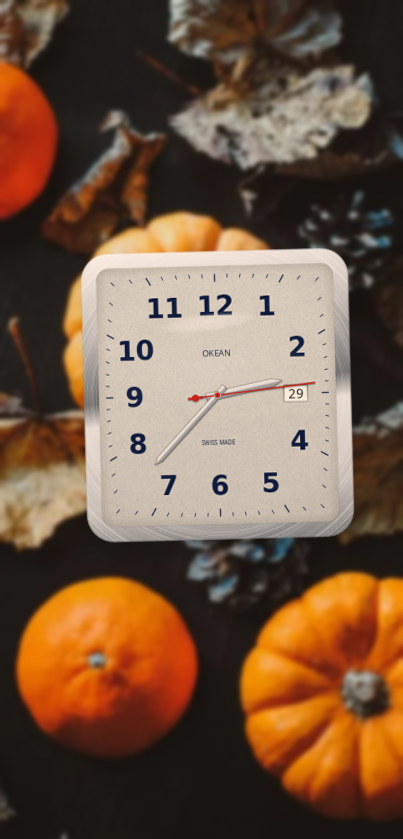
2:37:14
